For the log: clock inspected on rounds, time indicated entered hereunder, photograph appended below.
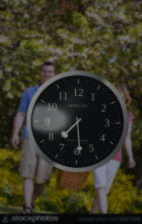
7:29
